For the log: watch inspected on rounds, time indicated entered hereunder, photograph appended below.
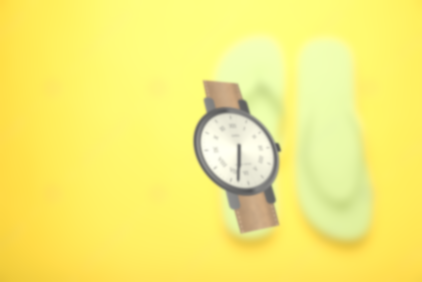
6:33
